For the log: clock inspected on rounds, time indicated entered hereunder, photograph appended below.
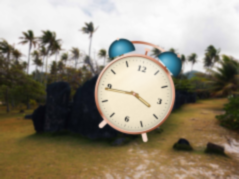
3:44
